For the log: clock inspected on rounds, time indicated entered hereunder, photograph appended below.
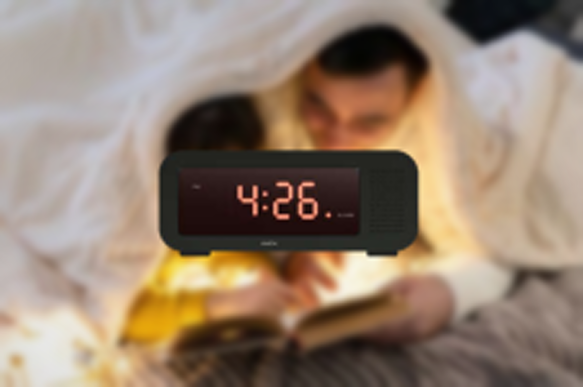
4:26
